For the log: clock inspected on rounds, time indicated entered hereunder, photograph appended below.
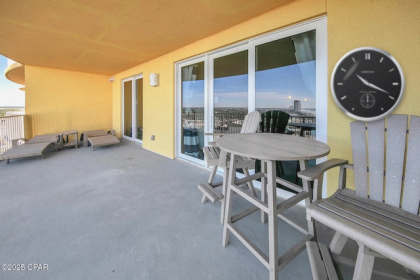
10:19
